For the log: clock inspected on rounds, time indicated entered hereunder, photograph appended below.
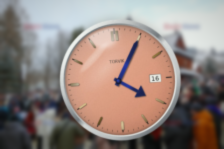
4:05
